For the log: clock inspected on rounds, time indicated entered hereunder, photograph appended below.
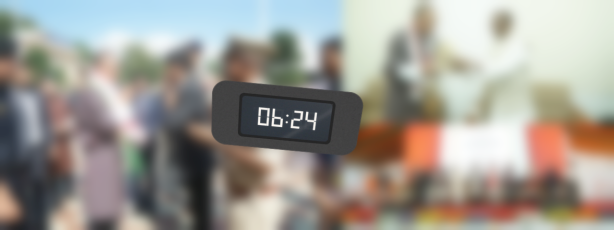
6:24
